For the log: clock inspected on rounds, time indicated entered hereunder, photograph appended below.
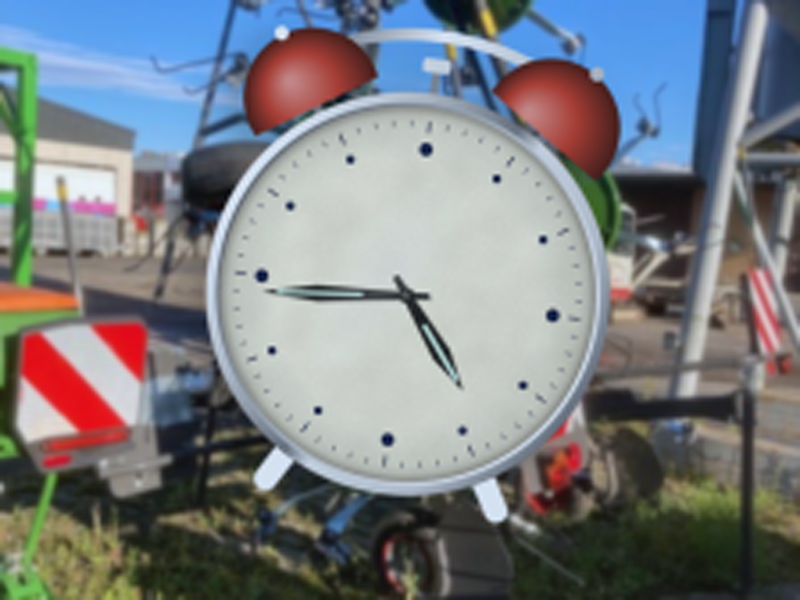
4:44
